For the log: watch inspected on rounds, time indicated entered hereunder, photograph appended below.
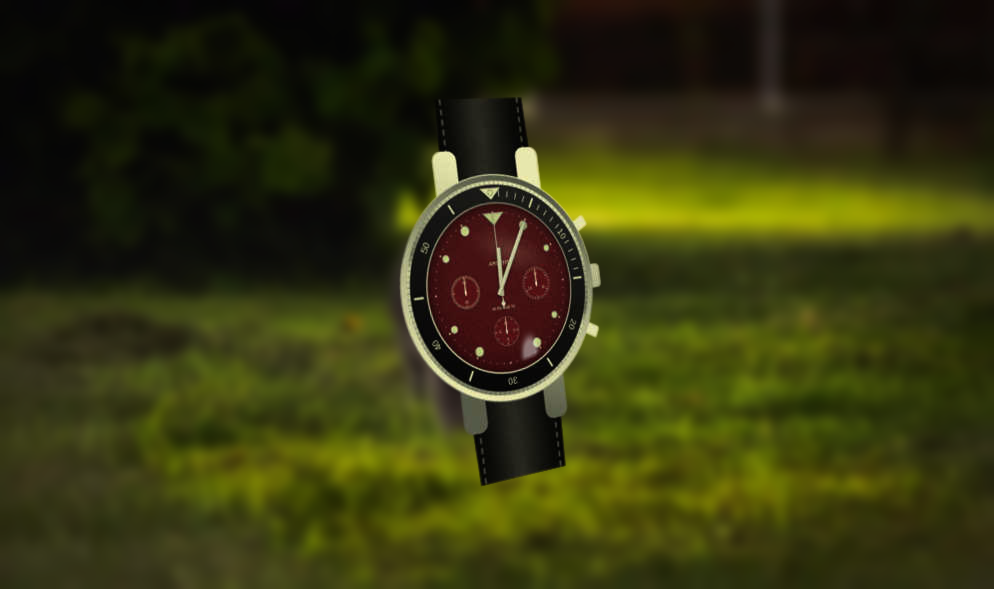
12:05
